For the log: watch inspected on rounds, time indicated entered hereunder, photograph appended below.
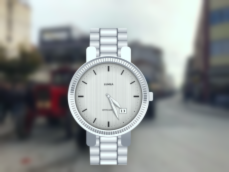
4:26
